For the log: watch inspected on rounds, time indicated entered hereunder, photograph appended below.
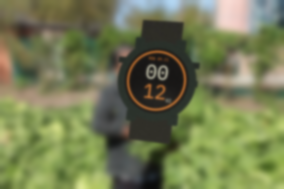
0:12
